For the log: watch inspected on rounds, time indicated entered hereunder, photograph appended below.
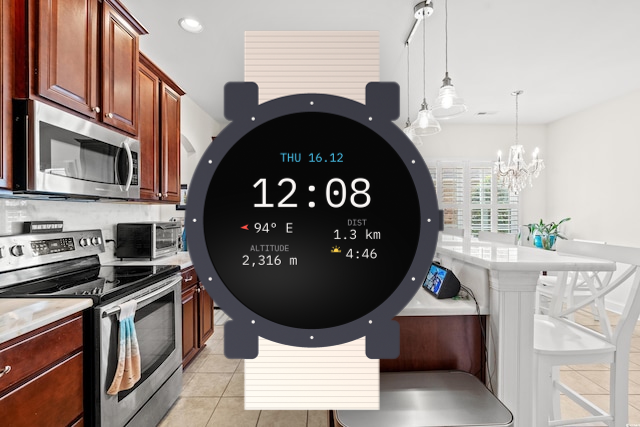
12:08
